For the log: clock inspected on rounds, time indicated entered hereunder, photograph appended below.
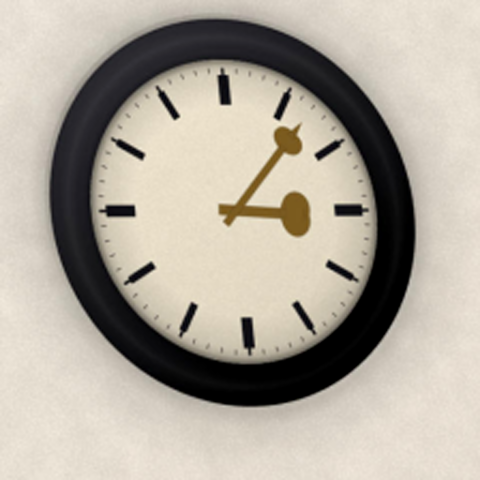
3:07
